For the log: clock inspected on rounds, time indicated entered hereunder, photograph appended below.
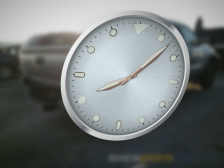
8:07
